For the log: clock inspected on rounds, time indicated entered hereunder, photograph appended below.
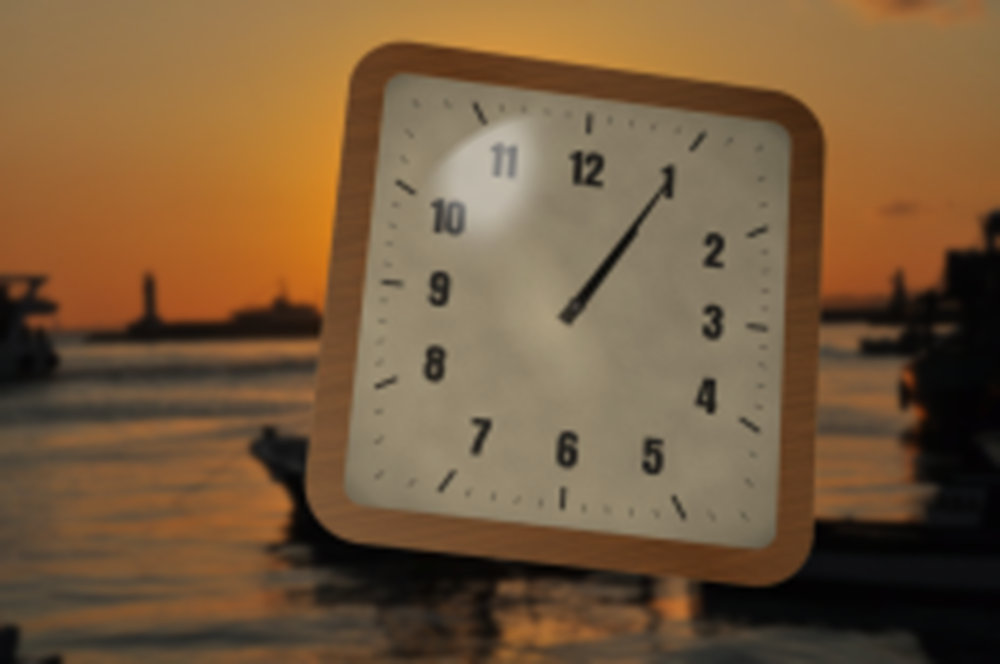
1:05
